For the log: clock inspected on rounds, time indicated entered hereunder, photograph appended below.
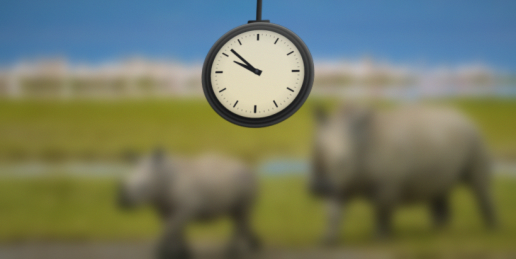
9:52
